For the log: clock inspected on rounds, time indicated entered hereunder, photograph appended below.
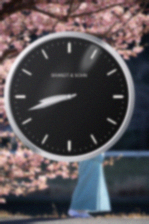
8:42
